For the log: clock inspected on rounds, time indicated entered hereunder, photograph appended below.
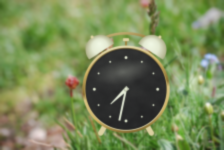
7:32
